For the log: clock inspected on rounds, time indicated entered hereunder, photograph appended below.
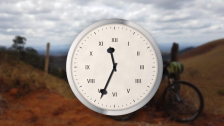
11:34
